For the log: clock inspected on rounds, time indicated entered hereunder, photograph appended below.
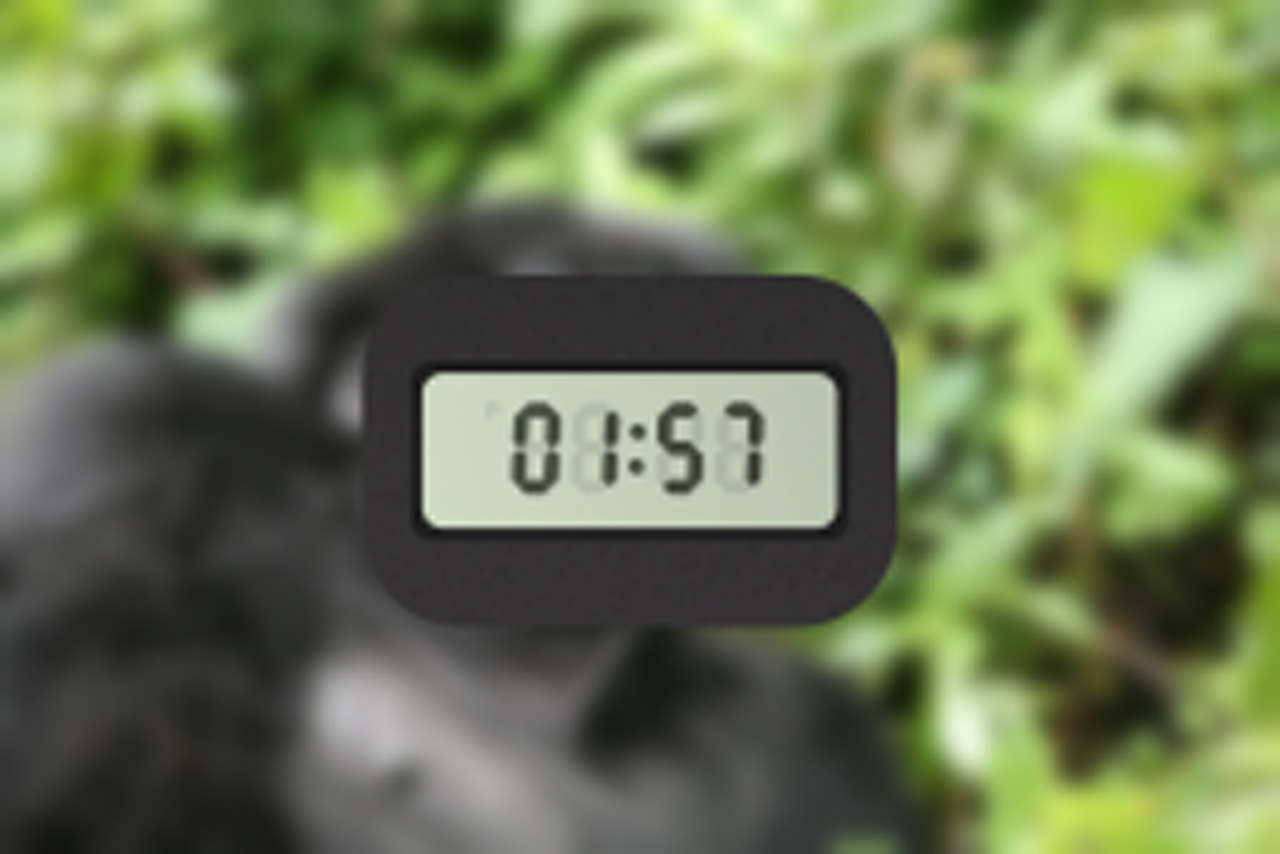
1:57
